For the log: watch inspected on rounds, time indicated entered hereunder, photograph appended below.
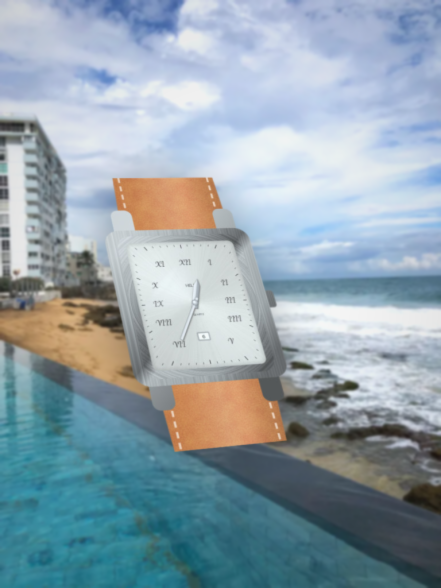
12:35
